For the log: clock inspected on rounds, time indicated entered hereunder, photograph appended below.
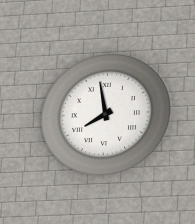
7:58
